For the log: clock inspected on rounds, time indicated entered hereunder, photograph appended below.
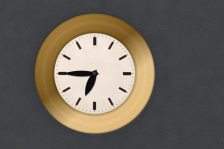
6:45
